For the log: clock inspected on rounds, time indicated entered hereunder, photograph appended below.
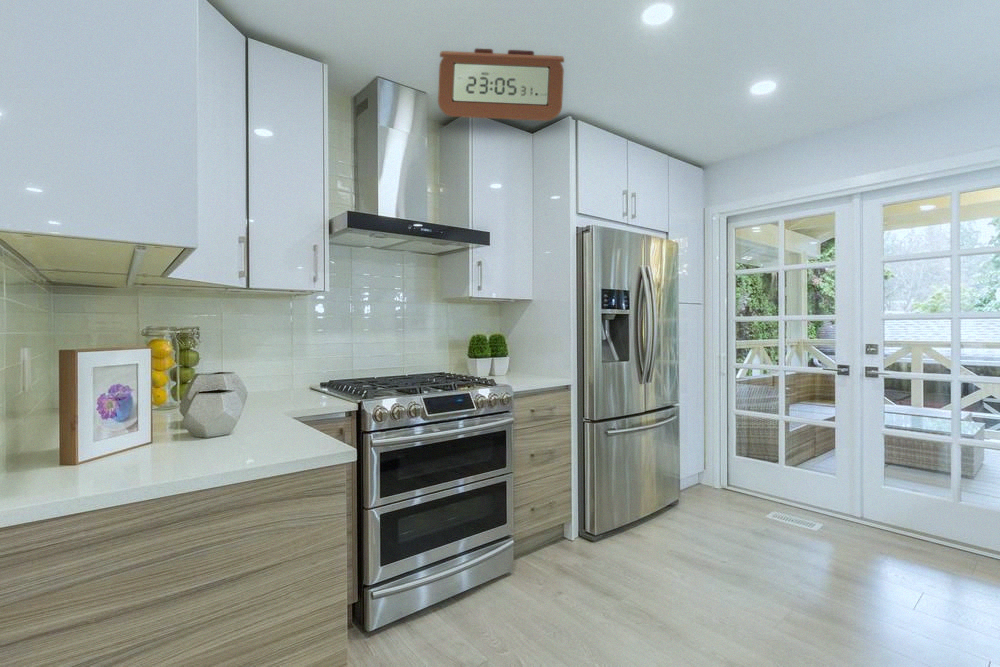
23:05:31
